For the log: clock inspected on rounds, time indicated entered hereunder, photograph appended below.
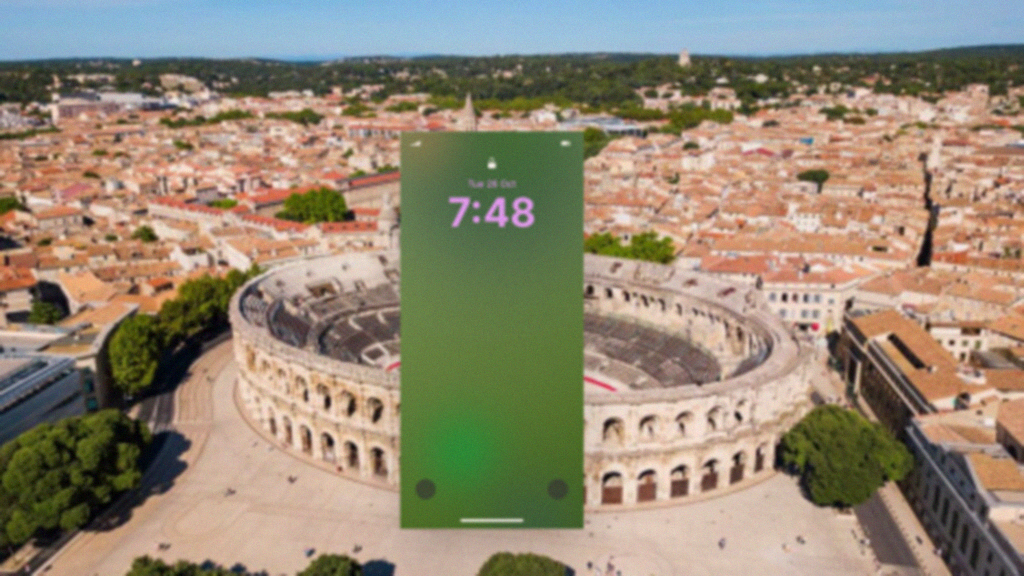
7:48
